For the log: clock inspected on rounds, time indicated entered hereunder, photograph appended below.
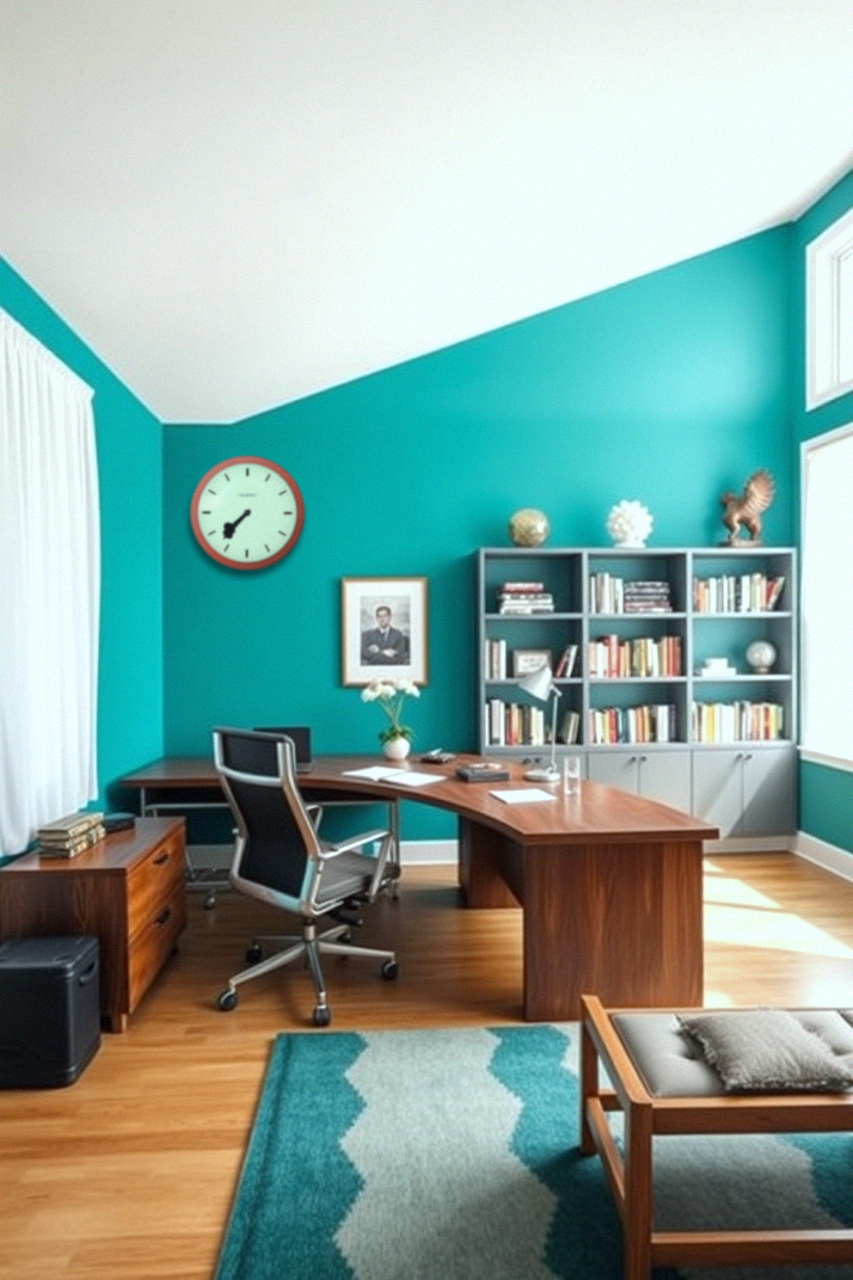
7:37
